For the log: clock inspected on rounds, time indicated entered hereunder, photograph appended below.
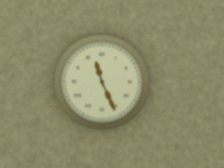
11:26
